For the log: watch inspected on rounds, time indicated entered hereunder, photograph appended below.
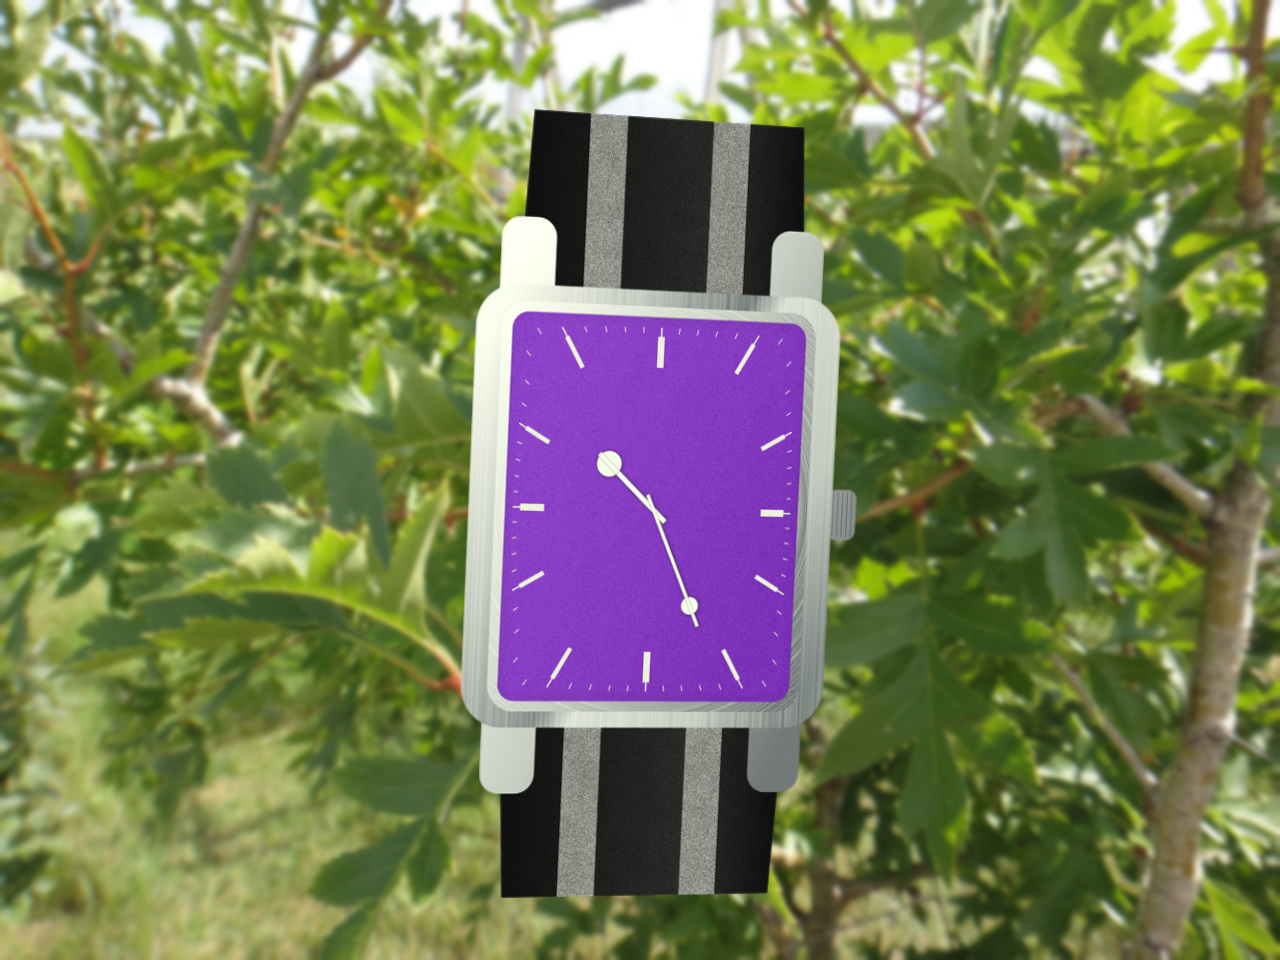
10:26
